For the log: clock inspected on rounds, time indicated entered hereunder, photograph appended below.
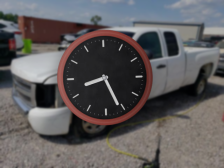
8:26
